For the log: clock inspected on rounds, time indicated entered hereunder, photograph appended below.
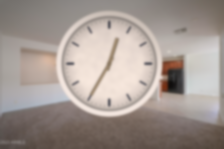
12:35
